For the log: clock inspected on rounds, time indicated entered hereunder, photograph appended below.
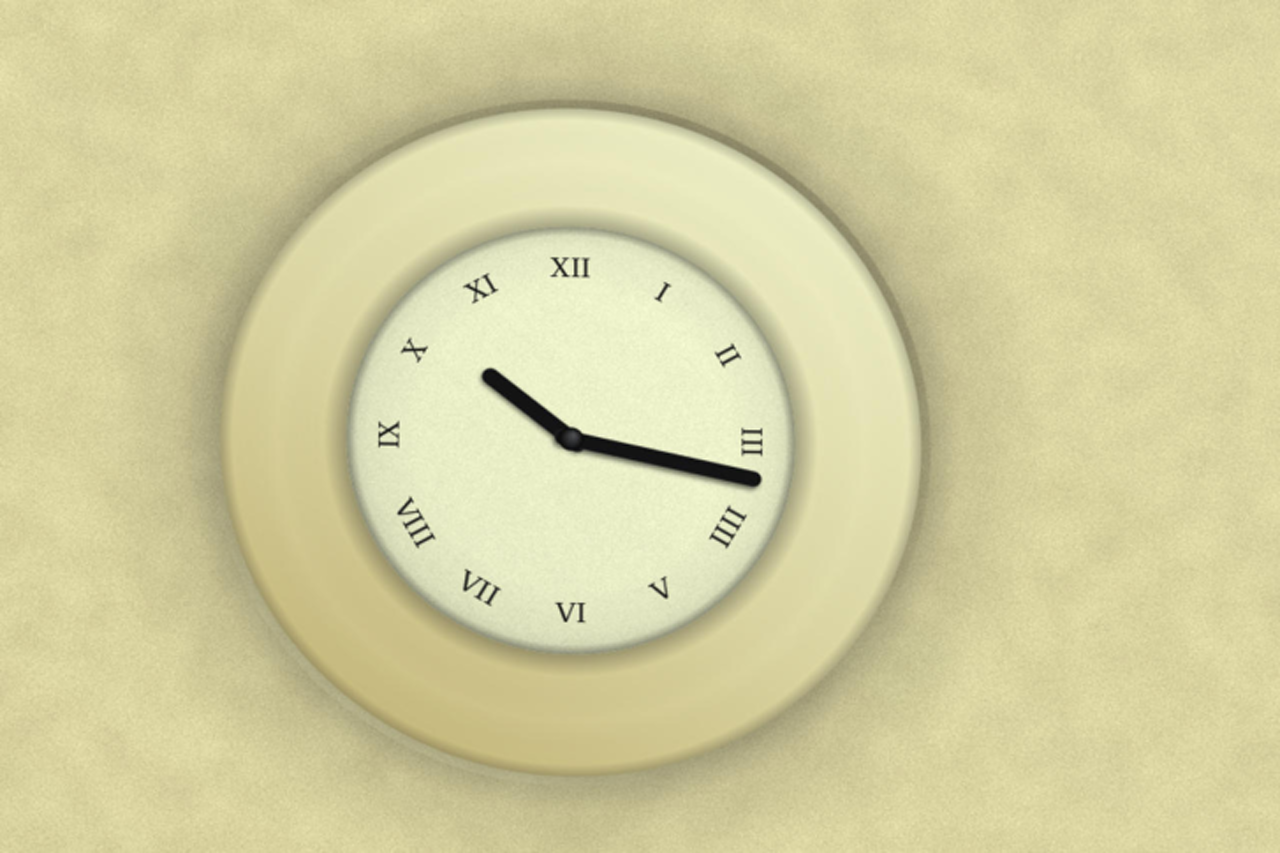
10:17
